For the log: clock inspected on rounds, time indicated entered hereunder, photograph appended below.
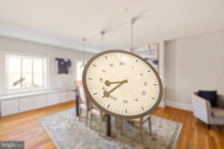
8:38
